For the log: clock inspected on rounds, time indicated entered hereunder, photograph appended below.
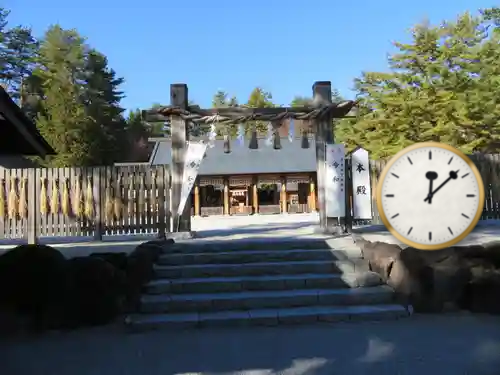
12:08
